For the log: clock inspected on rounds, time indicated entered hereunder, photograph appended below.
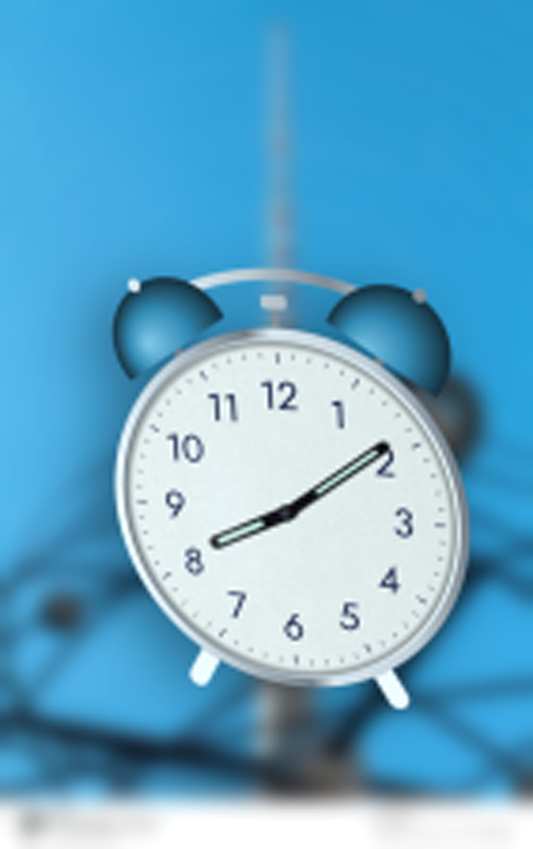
8:09
